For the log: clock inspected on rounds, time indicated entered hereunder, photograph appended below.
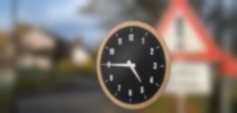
4:45
